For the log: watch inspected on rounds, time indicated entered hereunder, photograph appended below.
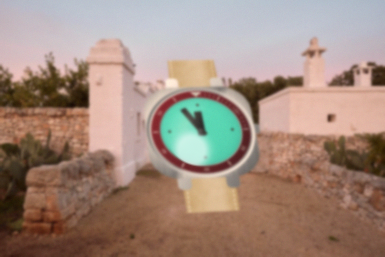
11:55
